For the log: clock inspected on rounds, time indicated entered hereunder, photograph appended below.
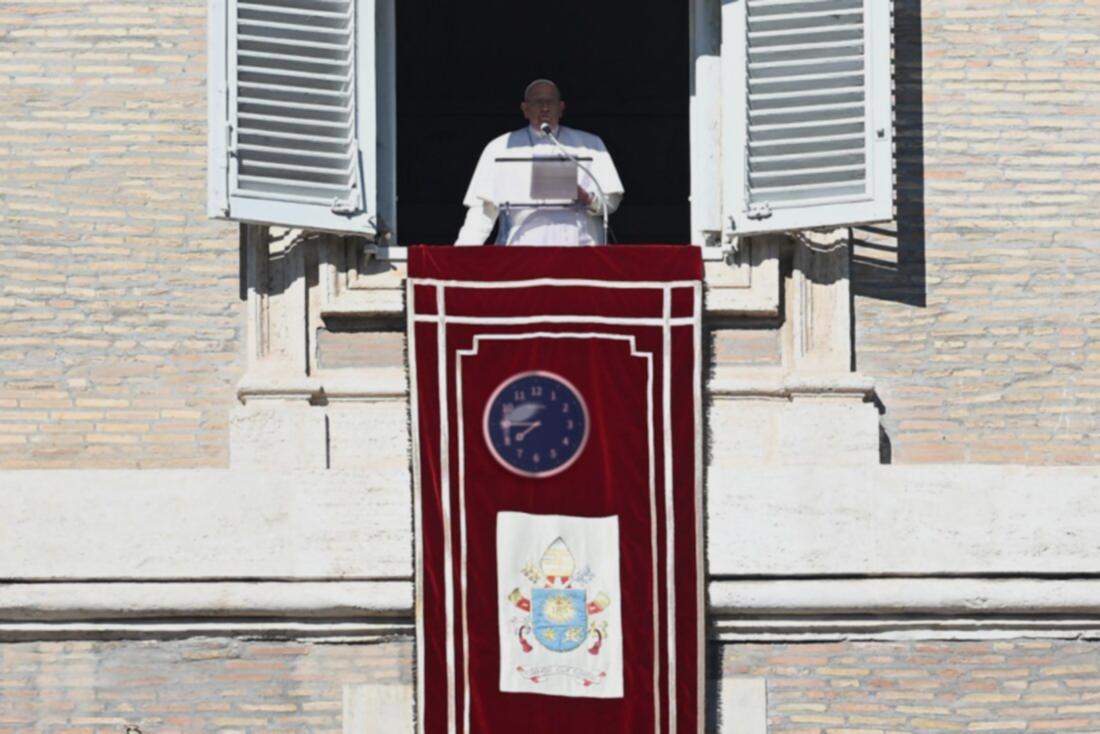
7:45
